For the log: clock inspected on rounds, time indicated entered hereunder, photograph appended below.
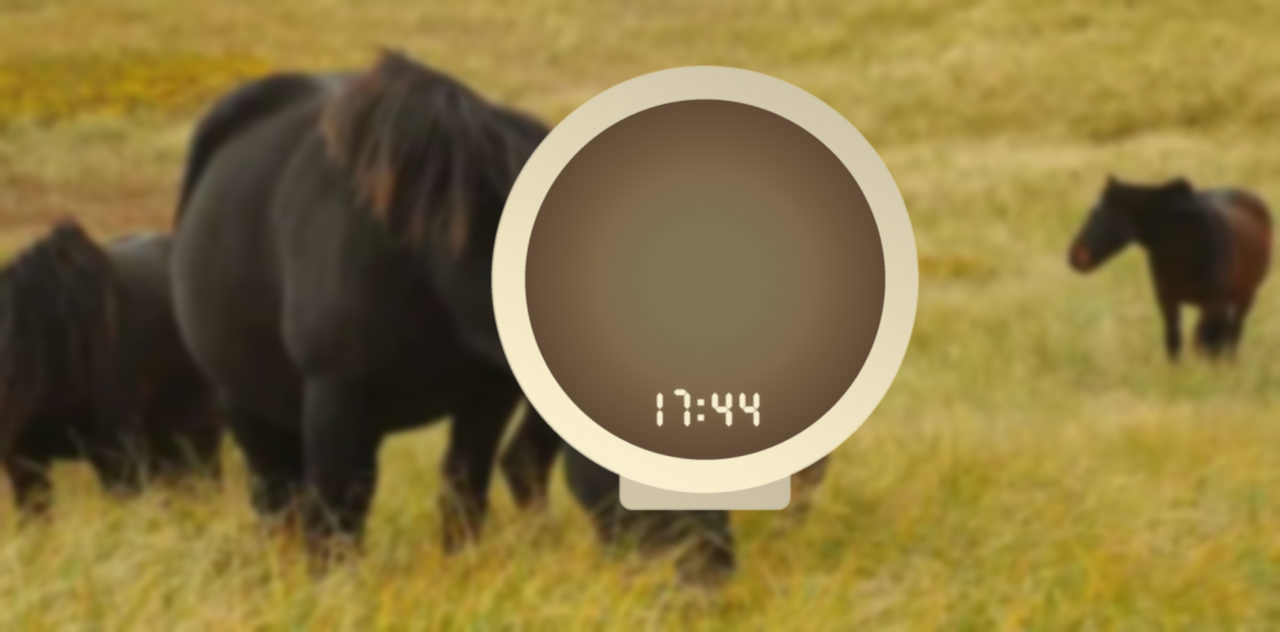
17:44
